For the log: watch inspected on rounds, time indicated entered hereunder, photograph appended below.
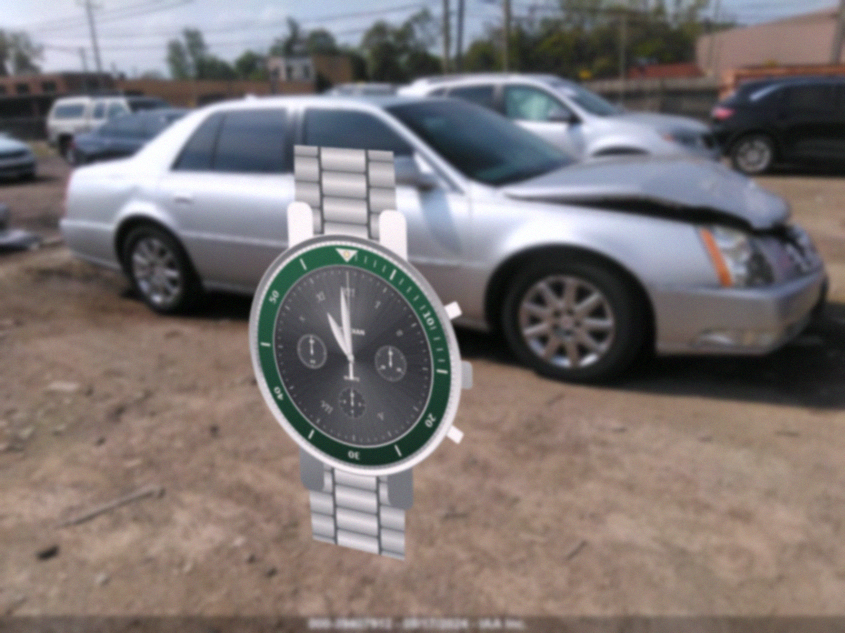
10:59
